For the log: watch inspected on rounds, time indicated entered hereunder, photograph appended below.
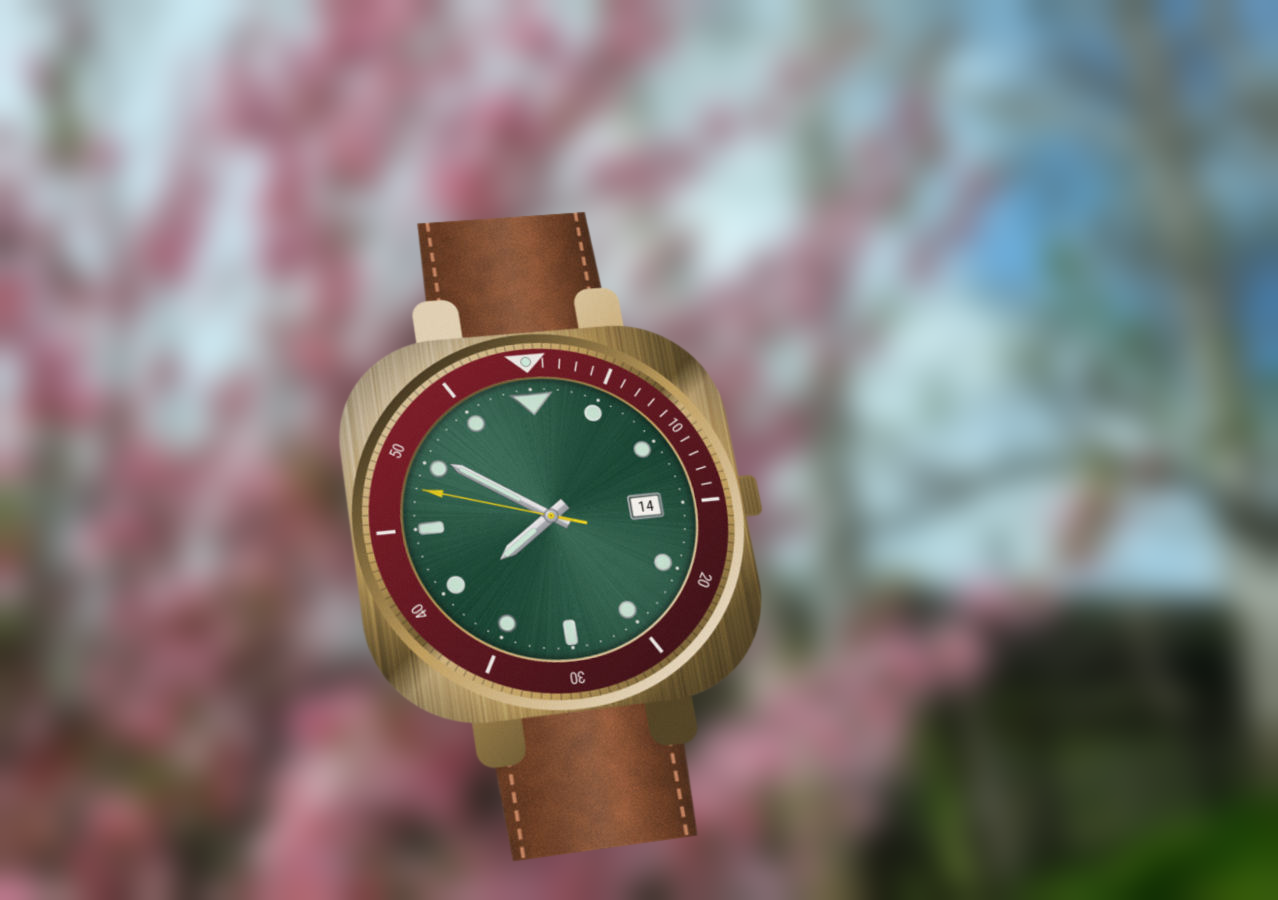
7:50:48
